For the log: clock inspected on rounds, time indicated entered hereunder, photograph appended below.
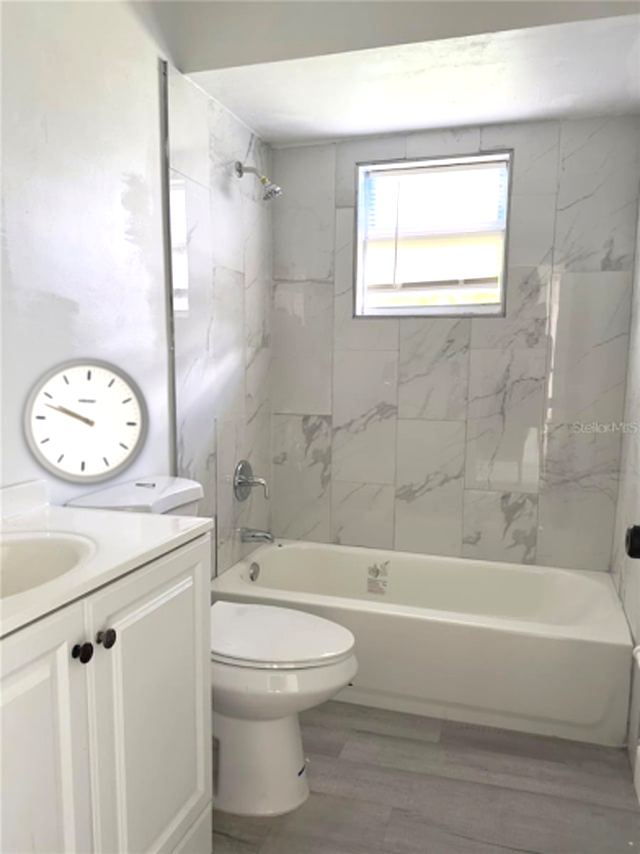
9:48
